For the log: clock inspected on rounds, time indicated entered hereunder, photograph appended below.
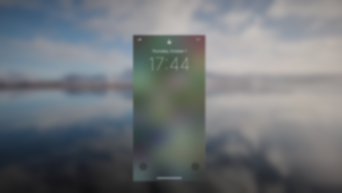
17:44
